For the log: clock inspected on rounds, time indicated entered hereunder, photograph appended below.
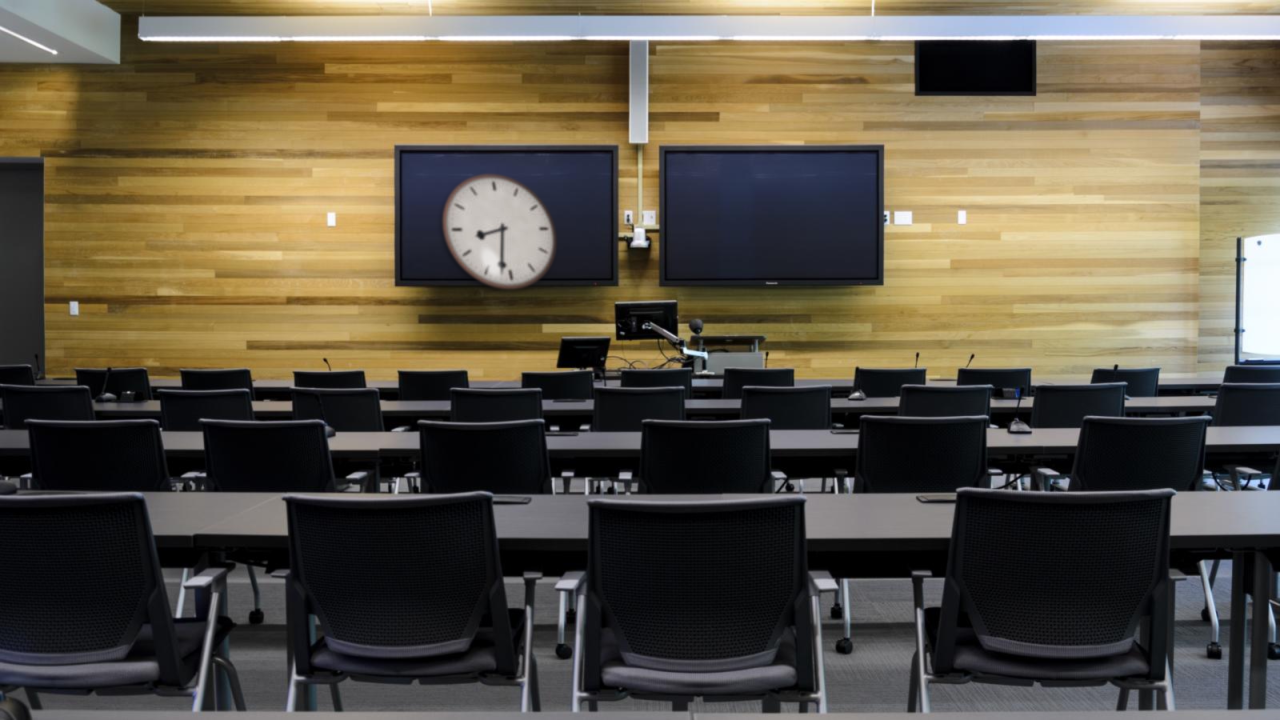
8:32
